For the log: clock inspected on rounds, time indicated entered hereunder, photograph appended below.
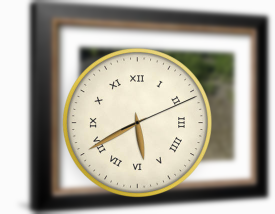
5:40:11
